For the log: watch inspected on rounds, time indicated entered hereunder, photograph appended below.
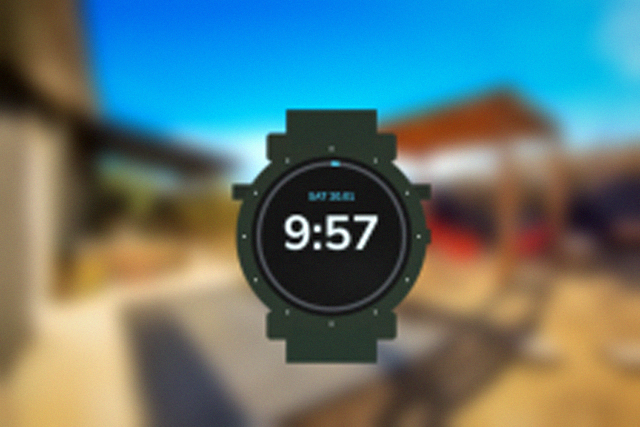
9:57
